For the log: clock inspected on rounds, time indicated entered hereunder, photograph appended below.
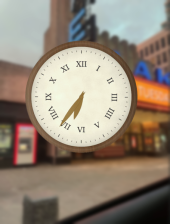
6:36
